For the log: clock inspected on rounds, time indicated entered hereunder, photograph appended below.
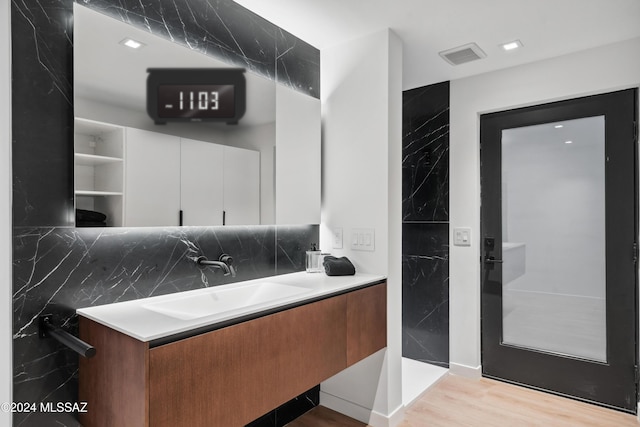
11:03
